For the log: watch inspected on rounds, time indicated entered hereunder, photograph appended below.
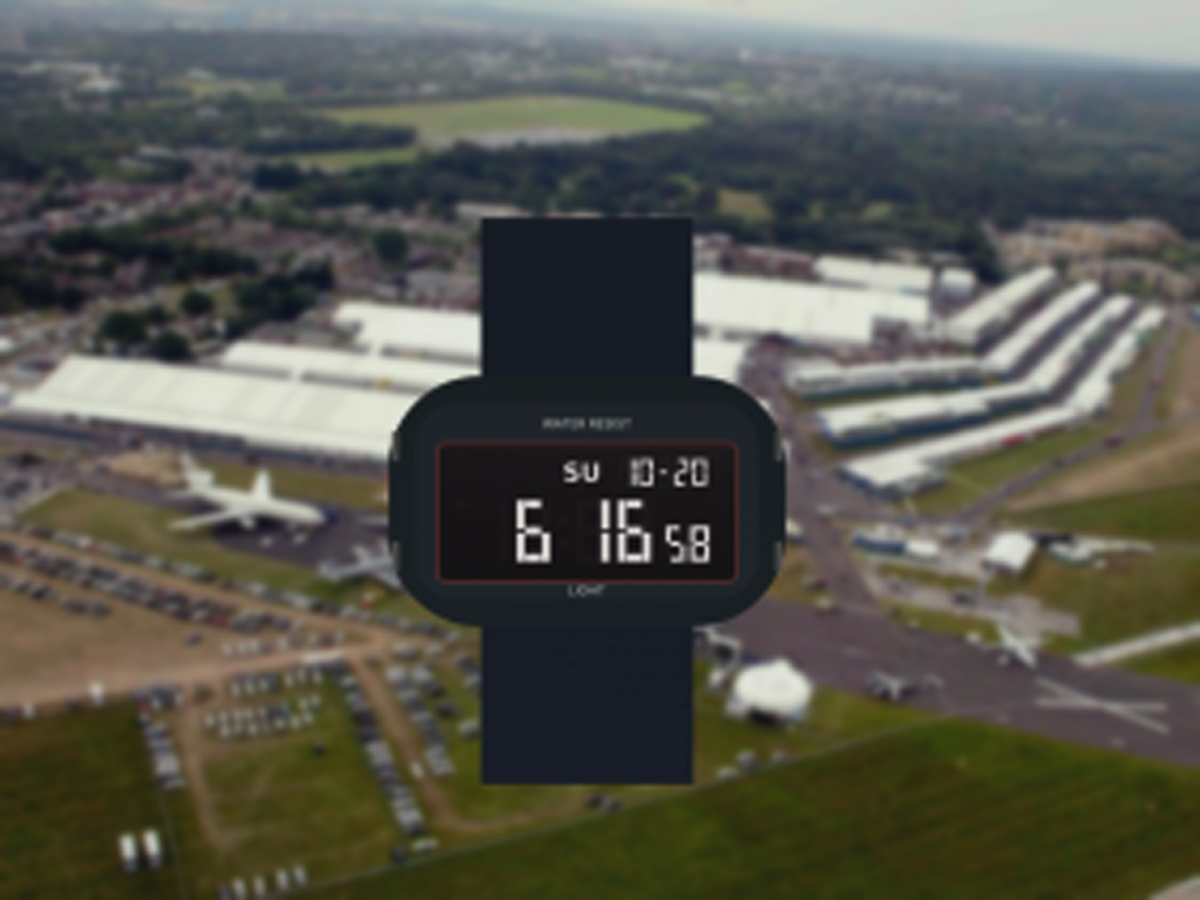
6:16:58
